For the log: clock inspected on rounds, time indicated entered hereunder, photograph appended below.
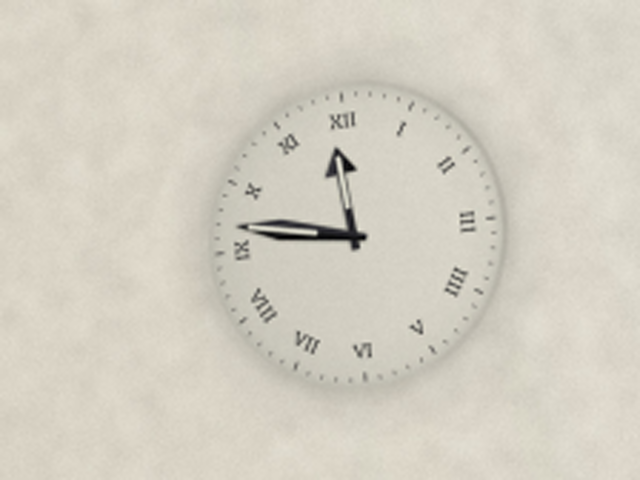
11:47
